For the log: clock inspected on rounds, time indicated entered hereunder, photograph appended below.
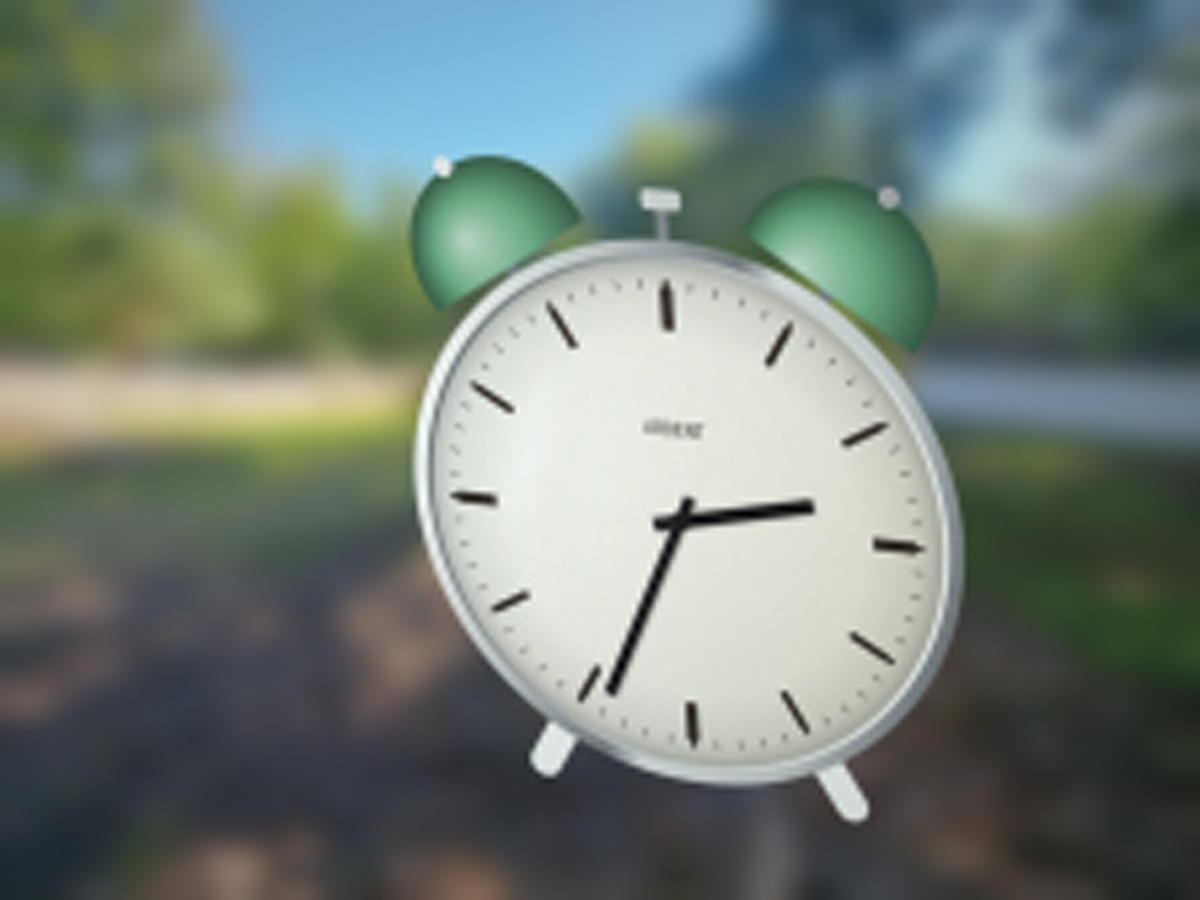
2:34
